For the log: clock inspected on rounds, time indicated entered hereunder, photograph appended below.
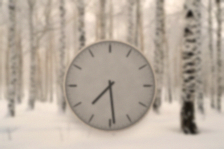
7:29
